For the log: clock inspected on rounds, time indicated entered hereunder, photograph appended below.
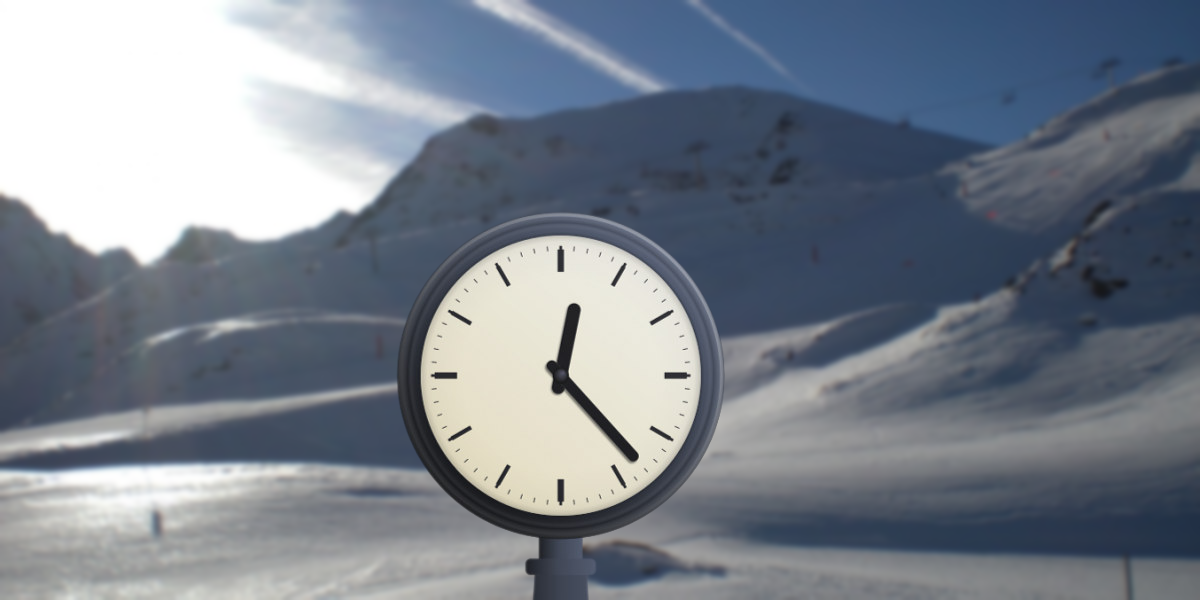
12:23
